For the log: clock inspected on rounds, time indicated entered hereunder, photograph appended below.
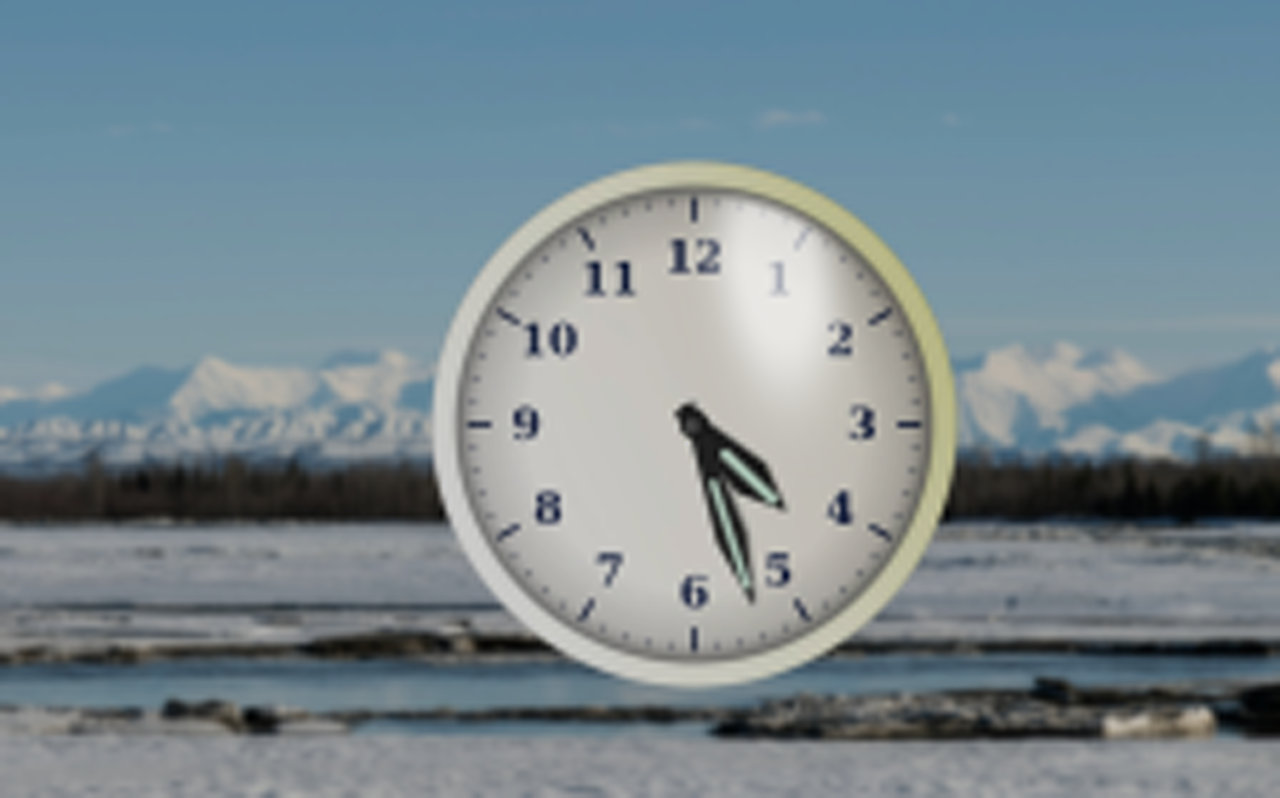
4:27
